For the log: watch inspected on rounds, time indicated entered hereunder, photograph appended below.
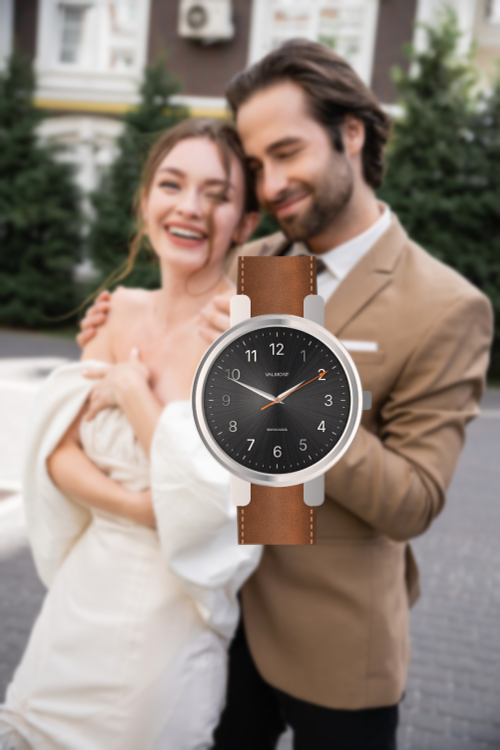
1:49:10
